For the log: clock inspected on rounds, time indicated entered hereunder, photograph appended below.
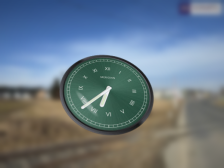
6:38
